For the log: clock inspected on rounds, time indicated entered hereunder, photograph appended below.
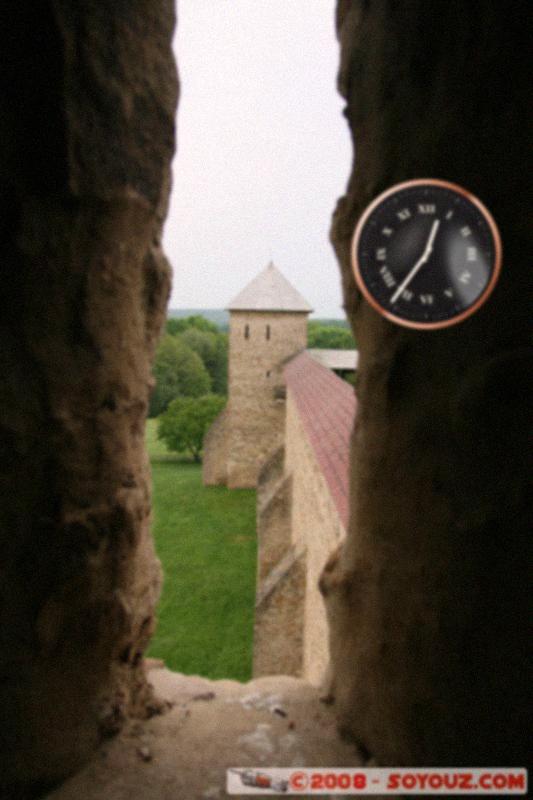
12:36
